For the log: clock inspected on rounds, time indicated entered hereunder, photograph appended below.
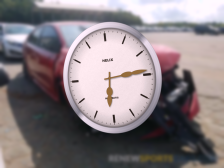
6:14
